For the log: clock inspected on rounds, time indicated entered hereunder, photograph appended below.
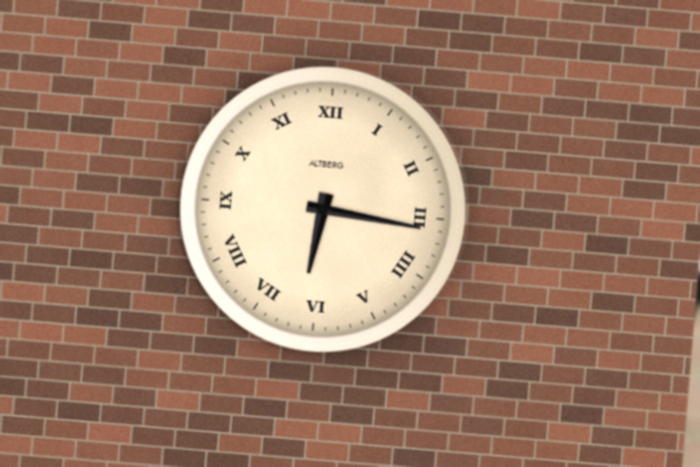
6:16
